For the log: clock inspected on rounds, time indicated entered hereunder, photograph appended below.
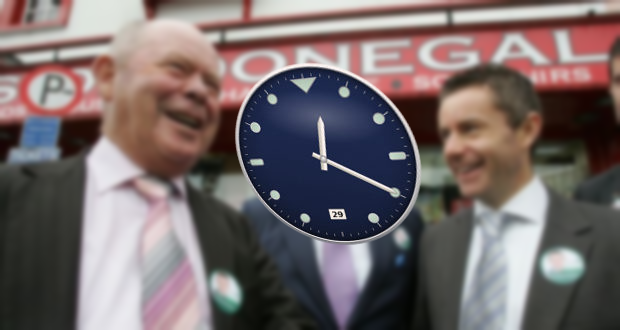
12:20
